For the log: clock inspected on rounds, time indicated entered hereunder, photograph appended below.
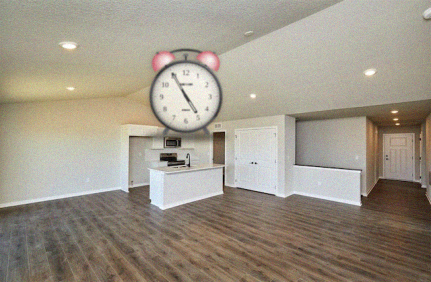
4:55
